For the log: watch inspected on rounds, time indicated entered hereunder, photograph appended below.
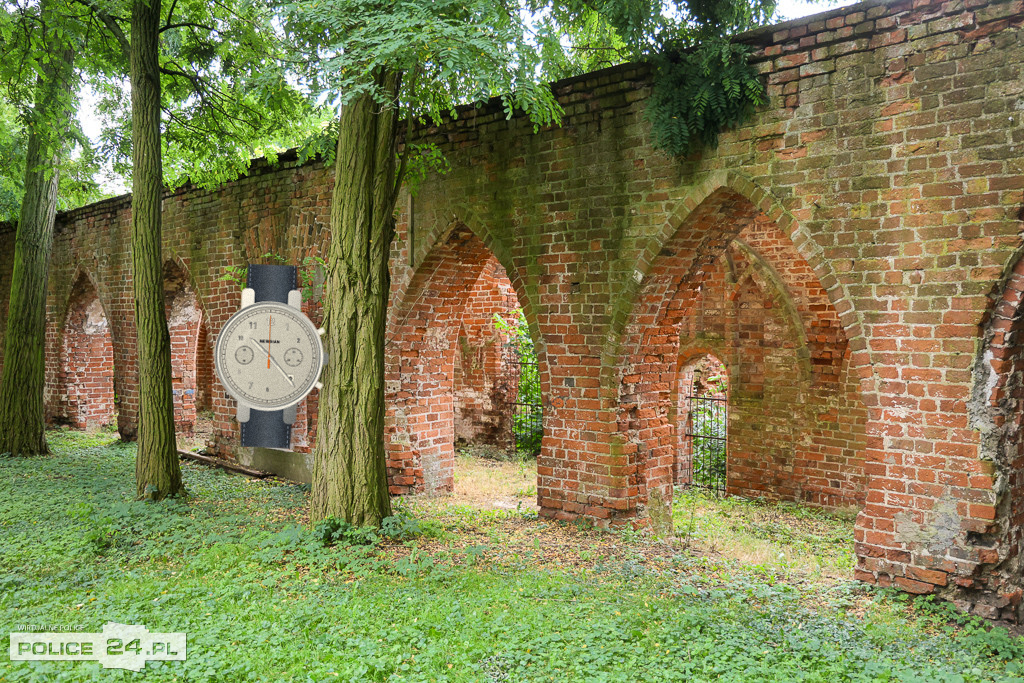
10:23
